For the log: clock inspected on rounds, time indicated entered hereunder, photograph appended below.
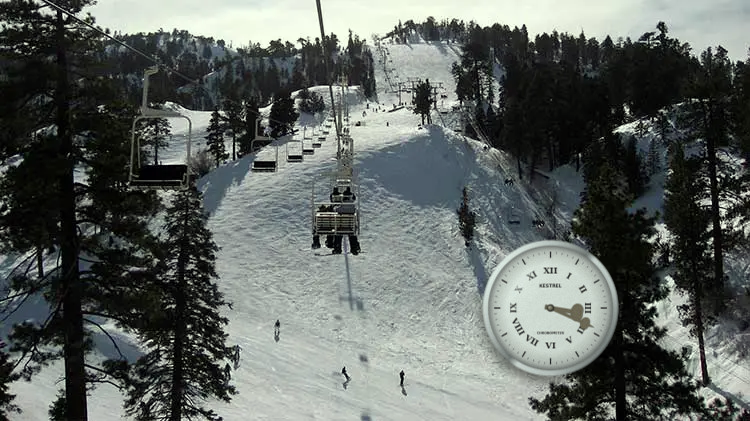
3:19
